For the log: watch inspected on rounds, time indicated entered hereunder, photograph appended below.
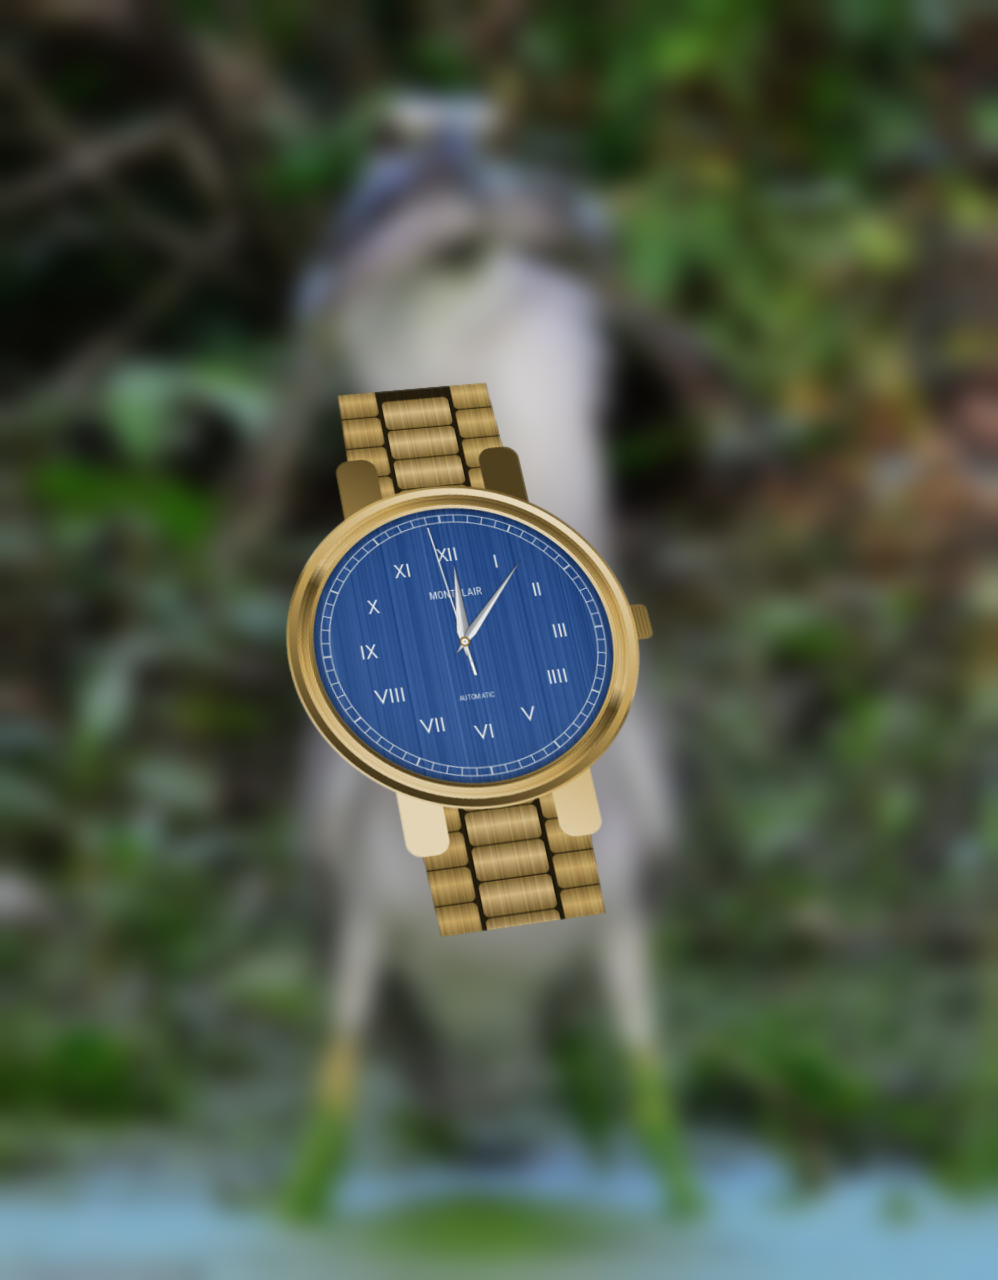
12:06:59
